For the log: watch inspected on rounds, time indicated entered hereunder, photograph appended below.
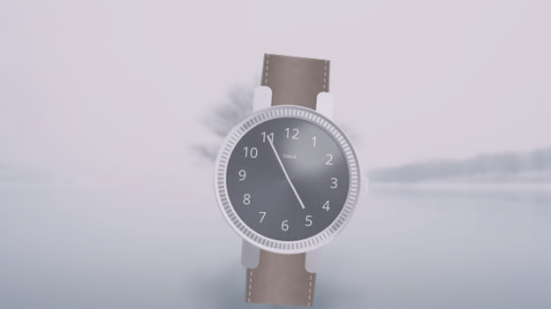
4:55
